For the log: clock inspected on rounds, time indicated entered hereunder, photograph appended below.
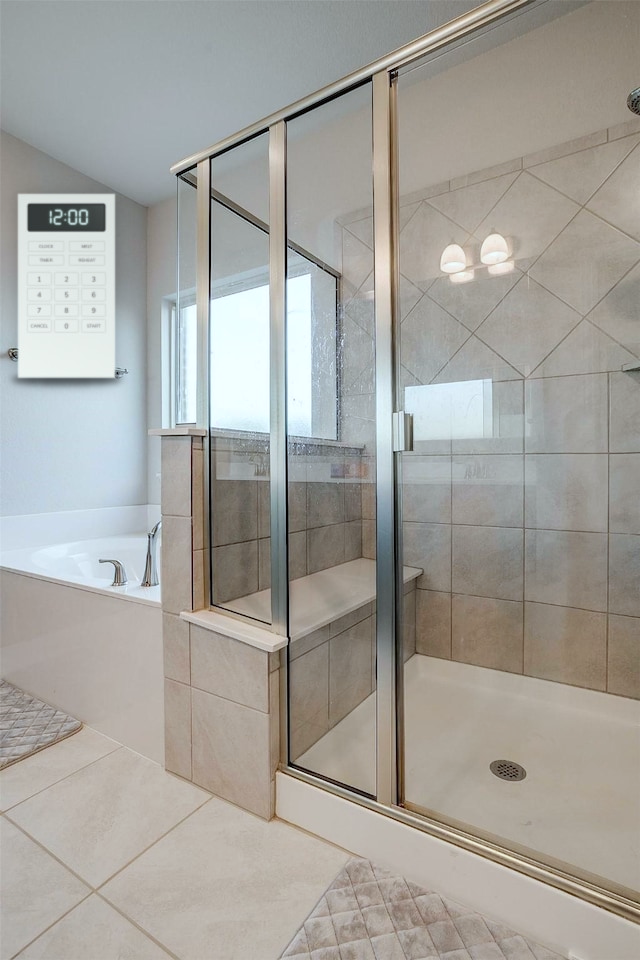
12:00
